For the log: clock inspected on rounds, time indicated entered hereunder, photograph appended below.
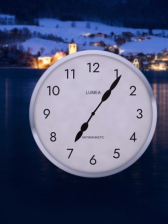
7:06
